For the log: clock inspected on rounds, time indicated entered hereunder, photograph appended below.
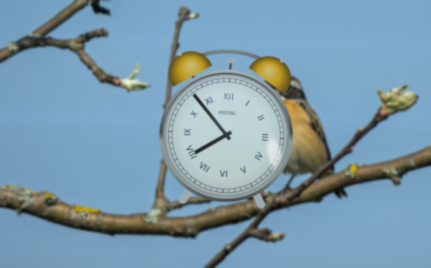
7:53
